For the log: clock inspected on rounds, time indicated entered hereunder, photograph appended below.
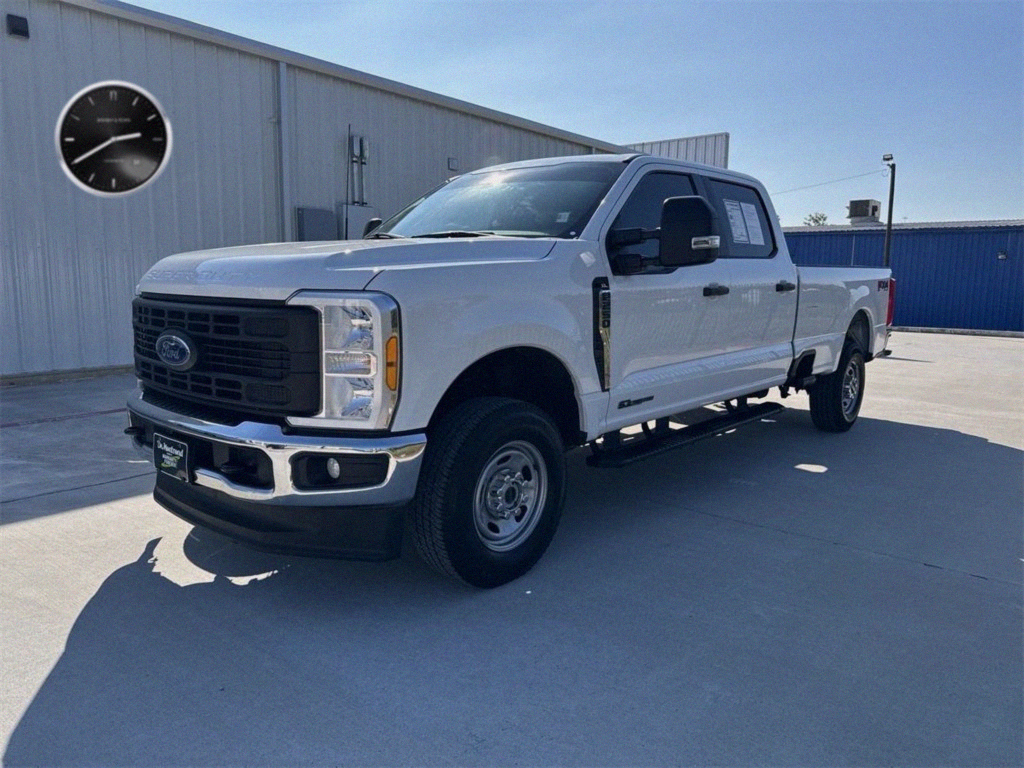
2:40
